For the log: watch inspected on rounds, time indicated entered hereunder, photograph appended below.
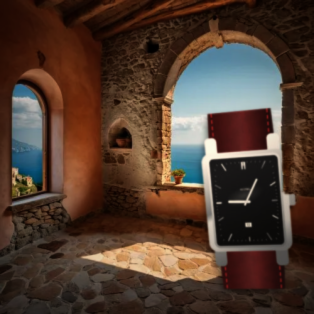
9:05
